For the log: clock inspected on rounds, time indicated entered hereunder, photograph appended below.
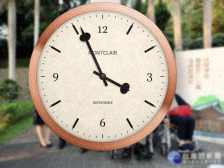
3:56
